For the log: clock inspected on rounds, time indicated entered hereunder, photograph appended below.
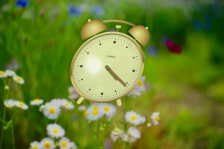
4:21
